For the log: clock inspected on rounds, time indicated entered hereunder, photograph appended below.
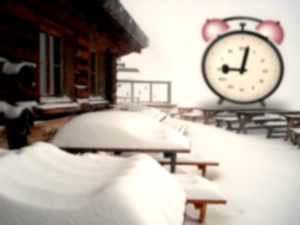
9:02
